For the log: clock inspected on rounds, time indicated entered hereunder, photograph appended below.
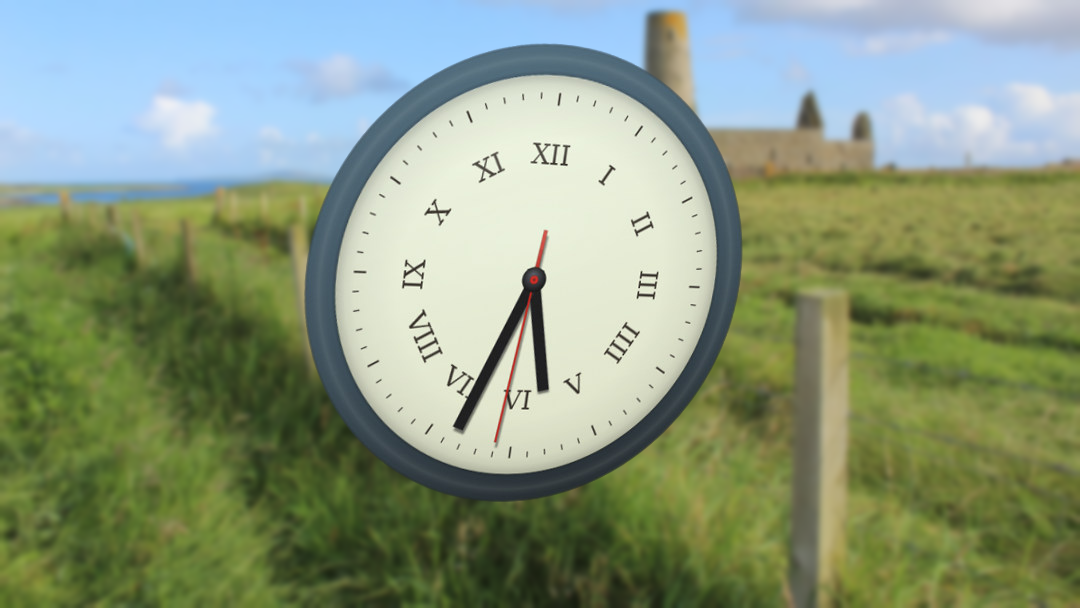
5:33:31
